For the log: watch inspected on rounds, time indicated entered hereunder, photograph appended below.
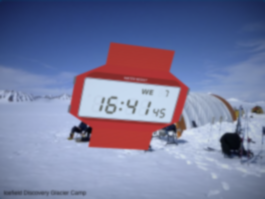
16:41
